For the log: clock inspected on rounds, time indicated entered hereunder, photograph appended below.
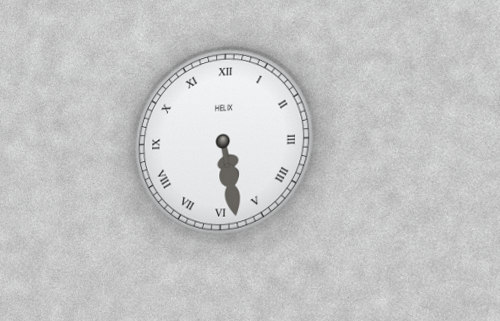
5:28
